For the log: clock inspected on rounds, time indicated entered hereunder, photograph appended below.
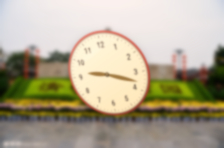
9:18
